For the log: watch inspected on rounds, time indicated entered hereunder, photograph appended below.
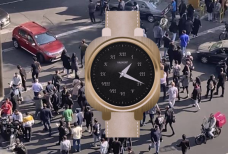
1:19
